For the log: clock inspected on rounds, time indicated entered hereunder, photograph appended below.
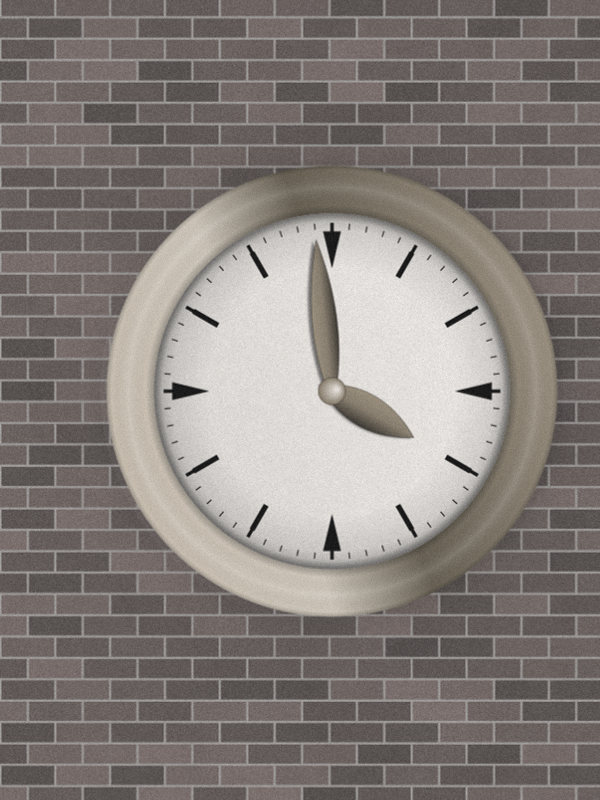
3:59
